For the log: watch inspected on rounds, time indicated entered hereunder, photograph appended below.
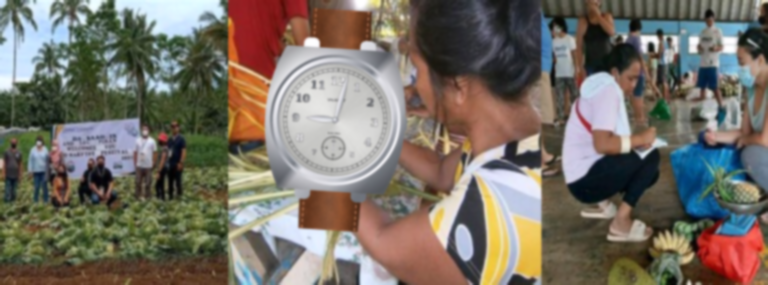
9:02
